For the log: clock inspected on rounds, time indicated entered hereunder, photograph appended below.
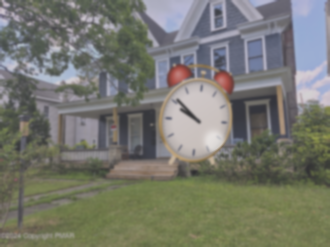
9:51
